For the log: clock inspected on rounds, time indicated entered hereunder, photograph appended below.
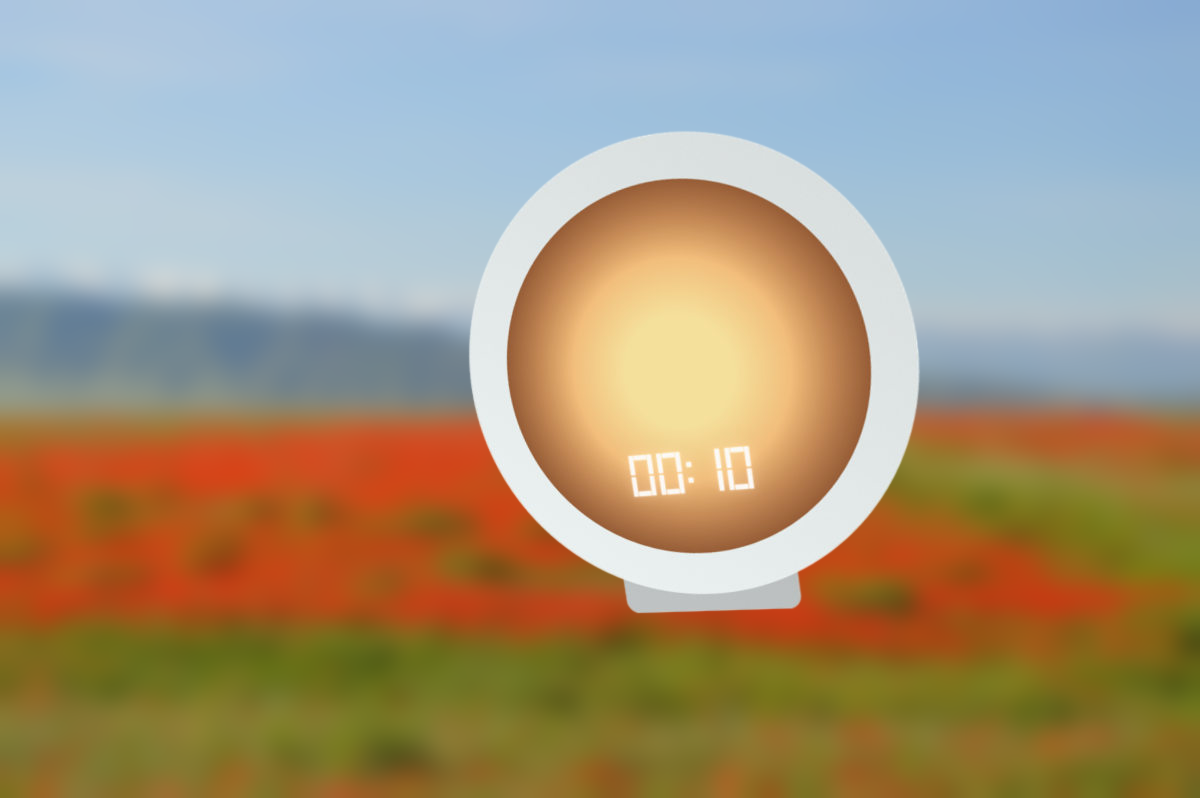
0:10
